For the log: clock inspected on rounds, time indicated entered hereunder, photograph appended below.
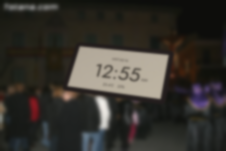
12:55
